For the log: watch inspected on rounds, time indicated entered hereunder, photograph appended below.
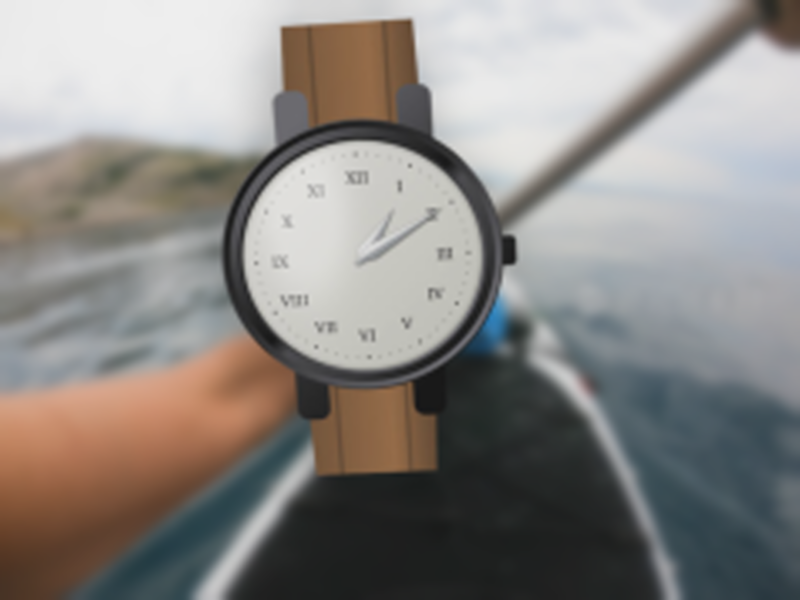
1:10
